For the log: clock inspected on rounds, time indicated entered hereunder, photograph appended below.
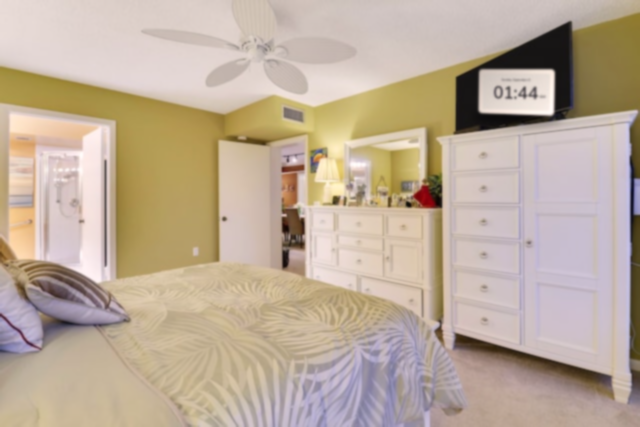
1:44
